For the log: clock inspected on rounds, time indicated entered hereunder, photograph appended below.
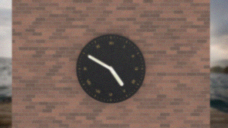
4:50
